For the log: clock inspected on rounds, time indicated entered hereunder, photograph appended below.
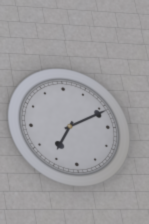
7:11
